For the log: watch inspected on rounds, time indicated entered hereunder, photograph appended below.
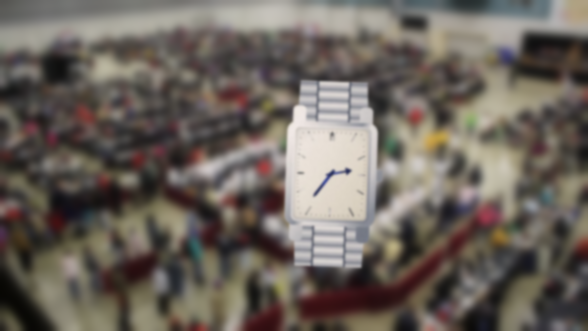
2:36
